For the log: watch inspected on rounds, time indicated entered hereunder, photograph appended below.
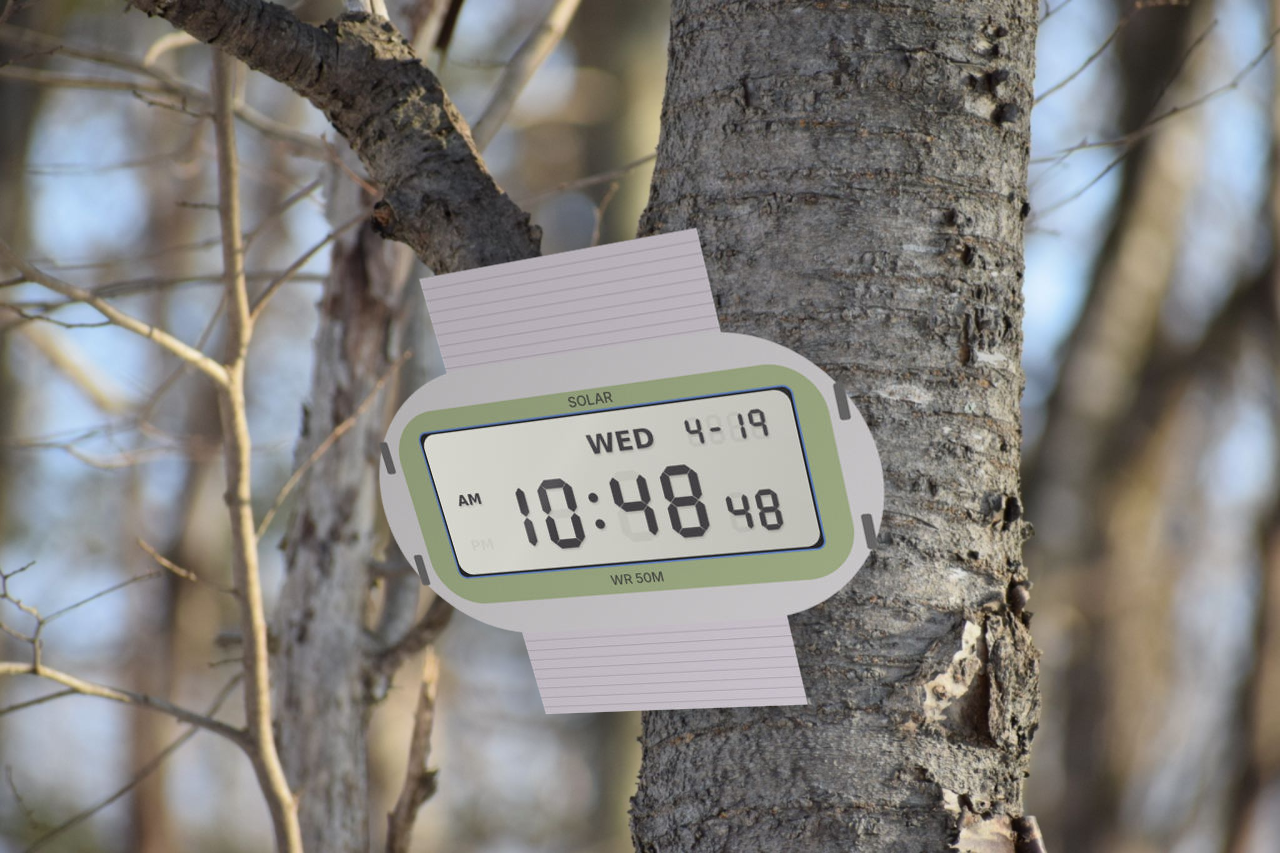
10:48:48
